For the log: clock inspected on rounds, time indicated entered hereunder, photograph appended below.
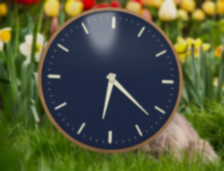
6:22
